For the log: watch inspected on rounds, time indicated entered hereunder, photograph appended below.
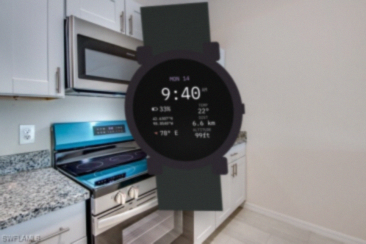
9:40
